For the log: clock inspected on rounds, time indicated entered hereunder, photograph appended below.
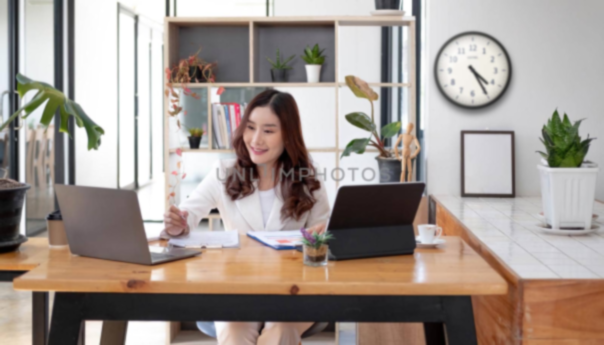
4:25
